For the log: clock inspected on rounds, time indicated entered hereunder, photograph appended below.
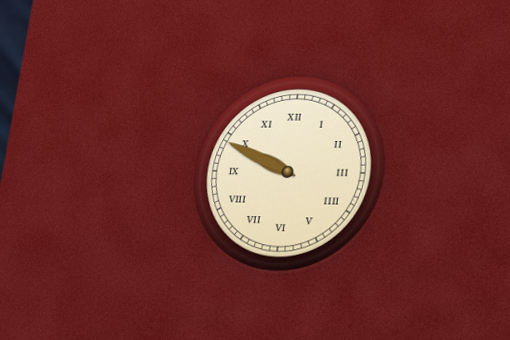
9:49
